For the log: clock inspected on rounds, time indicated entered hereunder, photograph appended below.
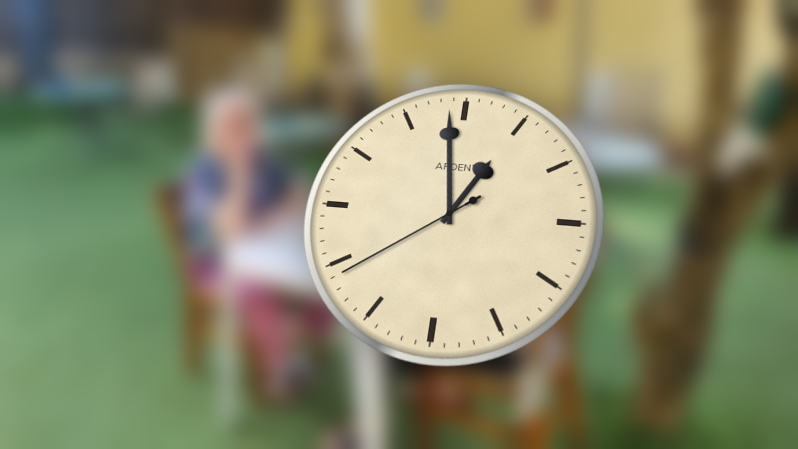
12:58:39
